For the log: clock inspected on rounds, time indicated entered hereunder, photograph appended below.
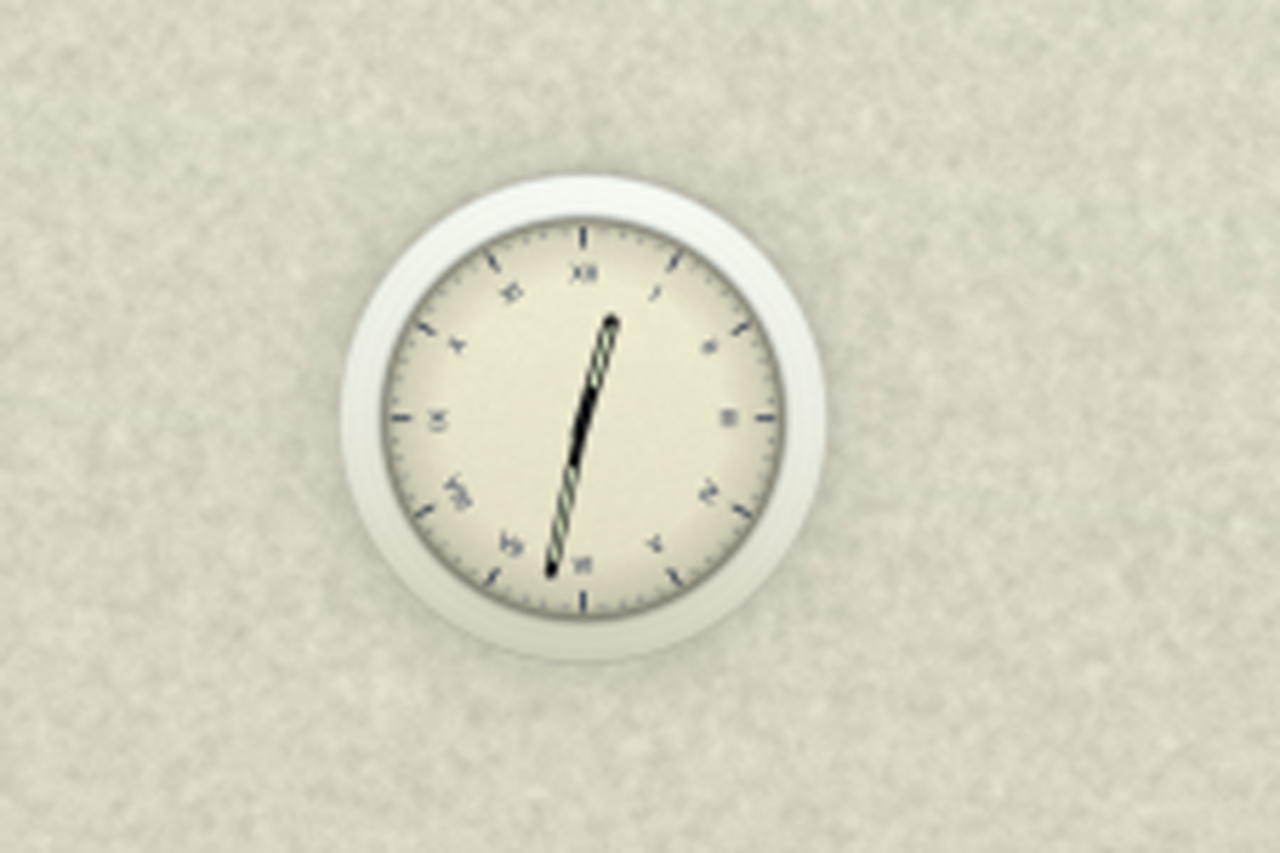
12:32
